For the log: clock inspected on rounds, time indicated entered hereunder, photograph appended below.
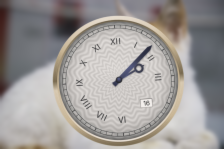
2:08
